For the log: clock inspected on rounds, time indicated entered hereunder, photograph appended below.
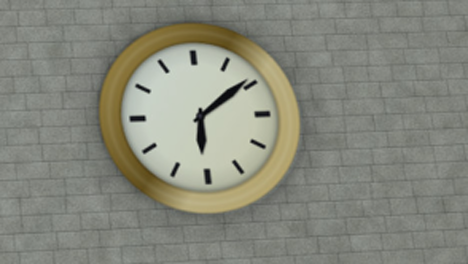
6:09
